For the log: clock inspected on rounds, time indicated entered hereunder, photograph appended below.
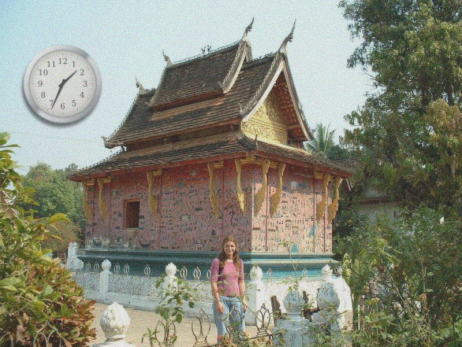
1:34
